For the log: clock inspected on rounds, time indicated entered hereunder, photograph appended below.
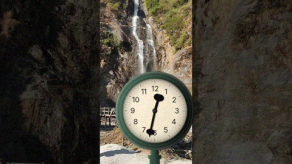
12:32
